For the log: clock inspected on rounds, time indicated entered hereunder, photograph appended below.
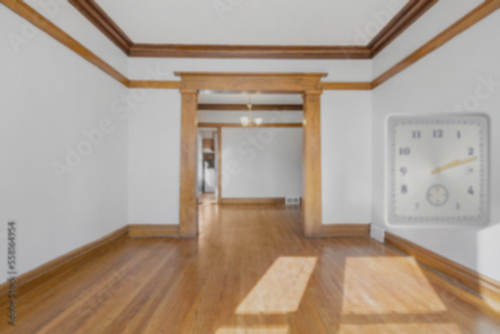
2:12
